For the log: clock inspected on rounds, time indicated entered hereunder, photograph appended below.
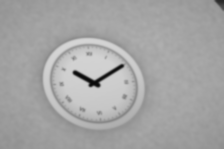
10:10
